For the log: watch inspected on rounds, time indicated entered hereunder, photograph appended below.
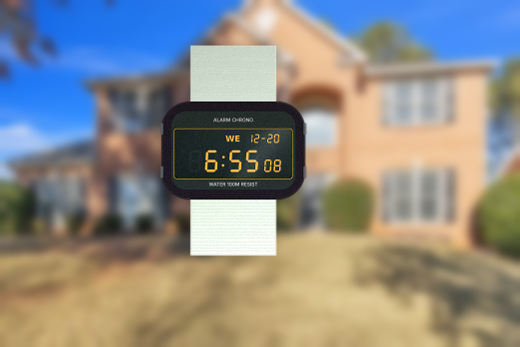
6:55:08
